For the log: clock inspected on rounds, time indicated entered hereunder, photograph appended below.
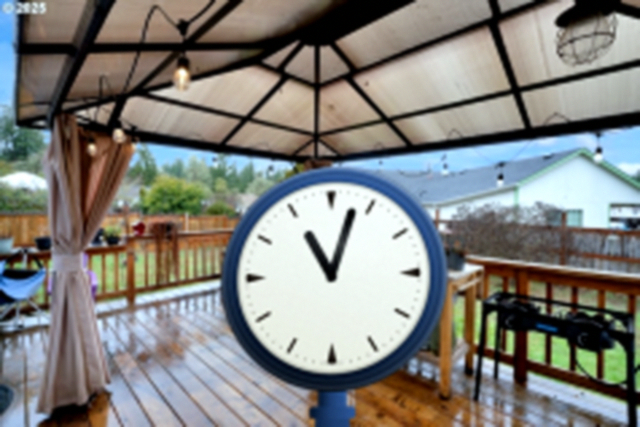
11:03
